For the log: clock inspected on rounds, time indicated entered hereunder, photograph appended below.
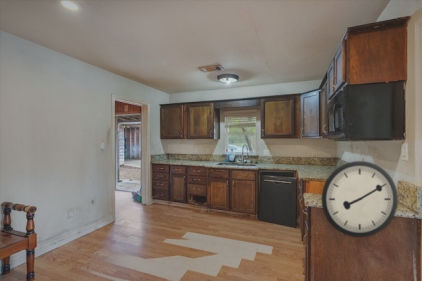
8:10
